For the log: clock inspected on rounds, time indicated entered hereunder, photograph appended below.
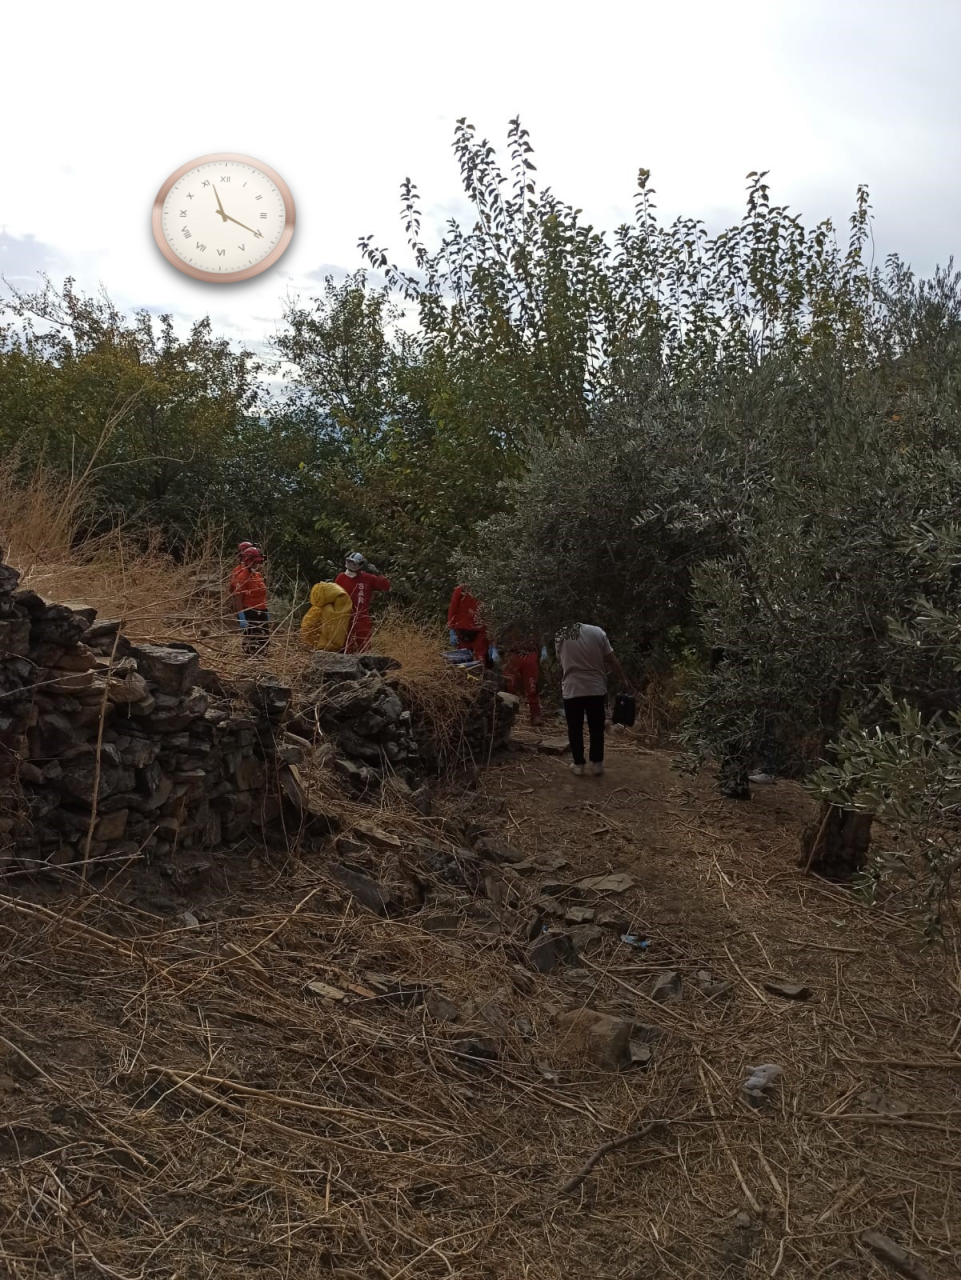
11:20
